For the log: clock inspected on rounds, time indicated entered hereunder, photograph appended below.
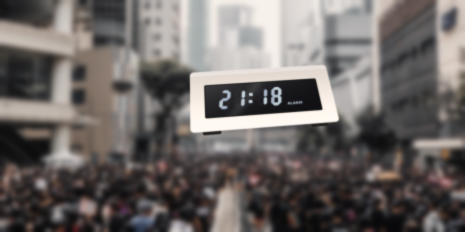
21:18
